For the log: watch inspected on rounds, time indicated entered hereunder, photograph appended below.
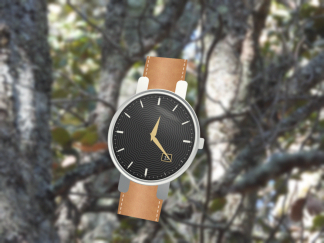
12:22
